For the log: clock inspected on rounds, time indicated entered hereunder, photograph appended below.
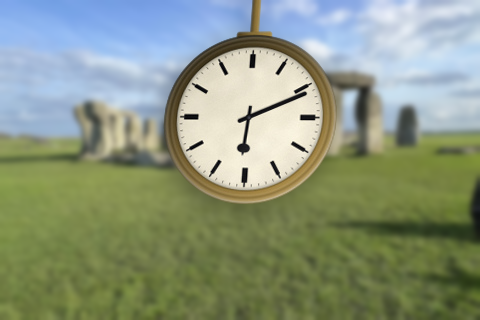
6:11
